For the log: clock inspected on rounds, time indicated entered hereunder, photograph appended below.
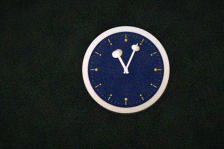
11:04
